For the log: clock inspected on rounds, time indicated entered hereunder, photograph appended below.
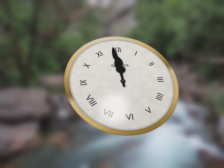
11:59
